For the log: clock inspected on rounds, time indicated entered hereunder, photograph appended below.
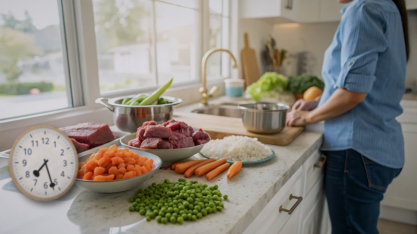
7:27
